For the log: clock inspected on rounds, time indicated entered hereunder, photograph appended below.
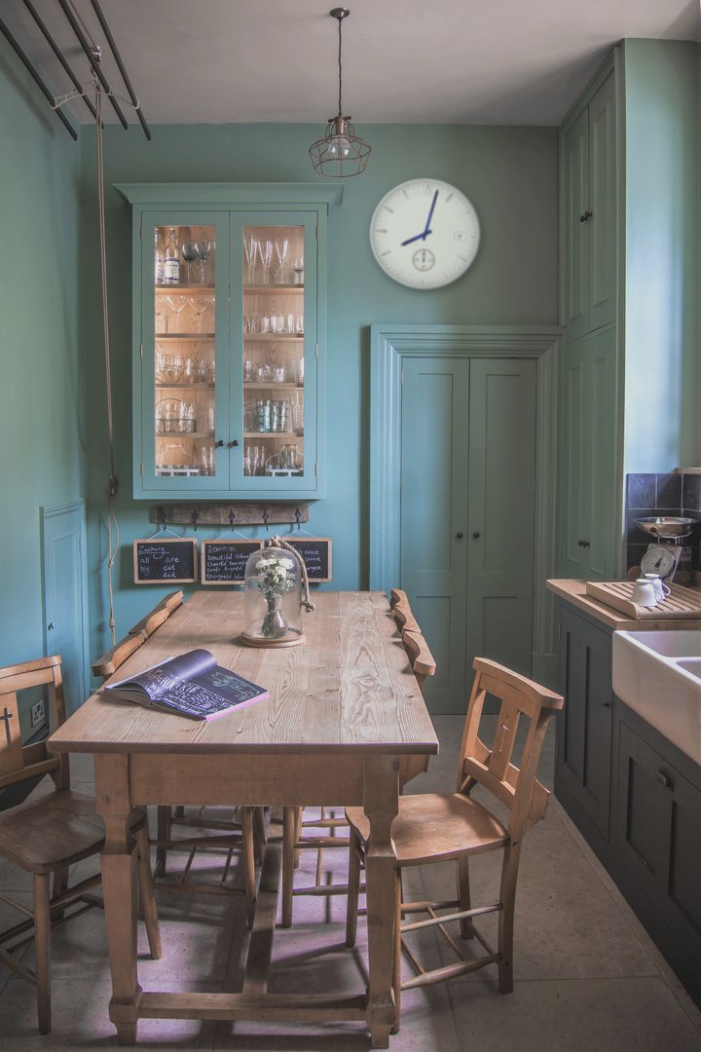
8:02
